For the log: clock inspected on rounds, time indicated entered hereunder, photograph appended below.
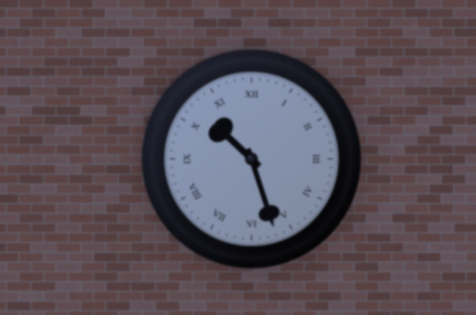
10:27
